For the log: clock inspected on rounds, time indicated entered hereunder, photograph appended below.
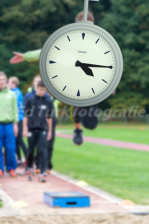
4:15
